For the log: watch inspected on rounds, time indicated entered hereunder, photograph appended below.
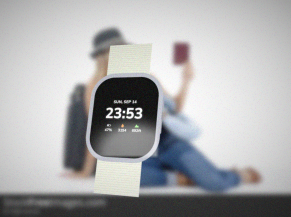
23:53
